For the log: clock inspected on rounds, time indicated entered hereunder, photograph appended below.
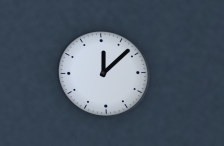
12:08
